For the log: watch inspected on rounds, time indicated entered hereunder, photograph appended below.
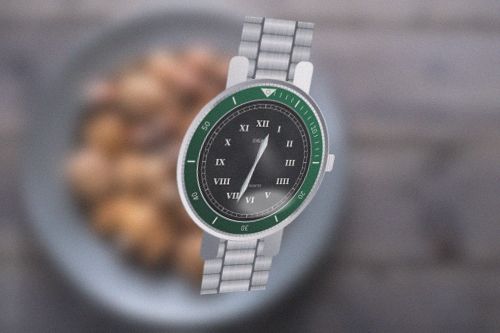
12:33
